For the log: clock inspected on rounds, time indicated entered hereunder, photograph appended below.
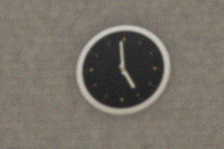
4:59
